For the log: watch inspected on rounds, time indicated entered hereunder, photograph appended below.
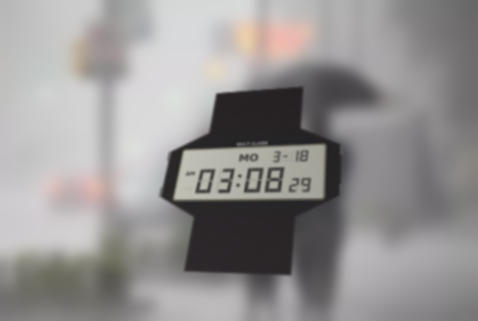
3:08:29
